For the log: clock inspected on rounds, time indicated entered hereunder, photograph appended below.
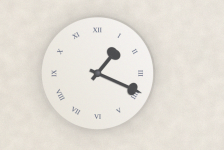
1:19
